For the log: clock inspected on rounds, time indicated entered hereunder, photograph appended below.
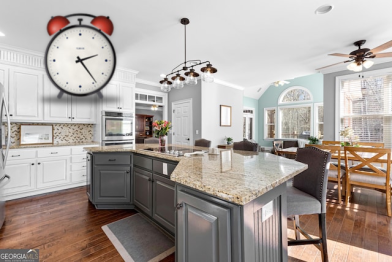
2:24
